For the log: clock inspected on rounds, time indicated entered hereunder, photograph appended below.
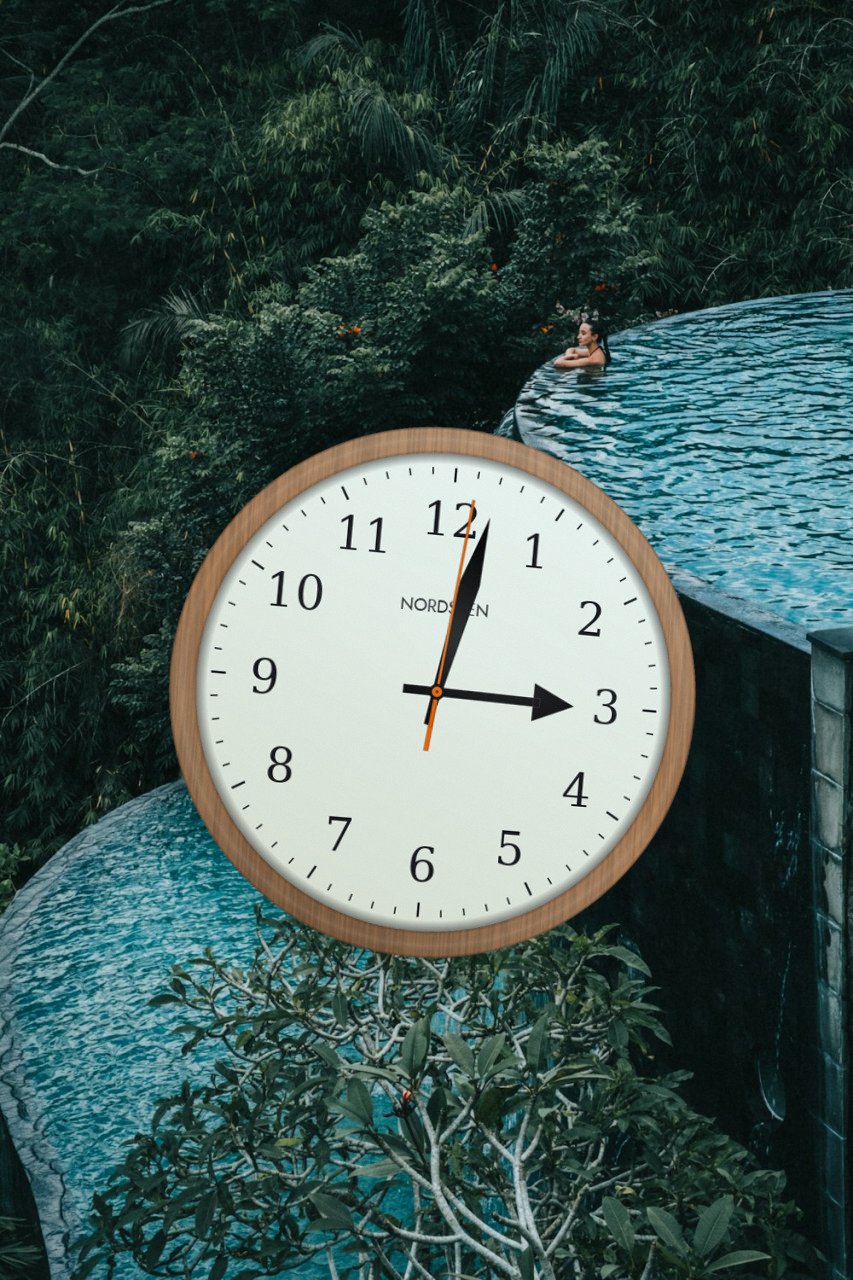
3:02:01
